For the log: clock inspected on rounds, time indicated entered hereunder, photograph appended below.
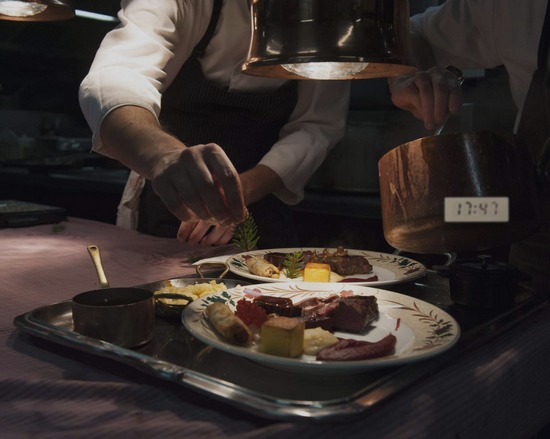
17:47
